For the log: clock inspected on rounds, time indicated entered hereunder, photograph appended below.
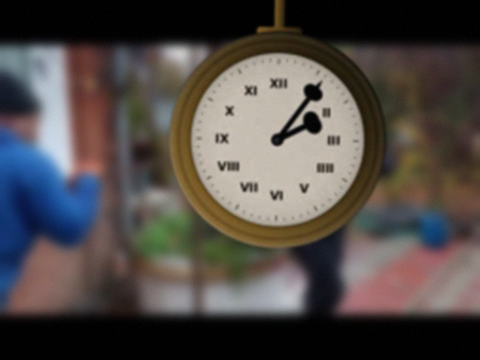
2:06
